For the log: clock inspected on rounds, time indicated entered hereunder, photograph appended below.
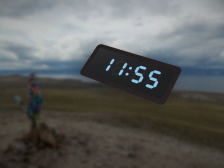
11:55
